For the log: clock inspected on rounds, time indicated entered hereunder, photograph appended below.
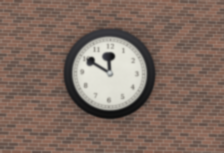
11:50
